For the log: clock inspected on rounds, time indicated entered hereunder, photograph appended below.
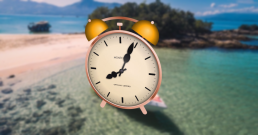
8:04
